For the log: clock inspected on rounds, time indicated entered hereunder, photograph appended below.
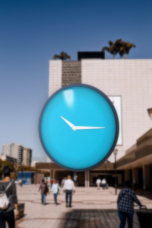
10:15
